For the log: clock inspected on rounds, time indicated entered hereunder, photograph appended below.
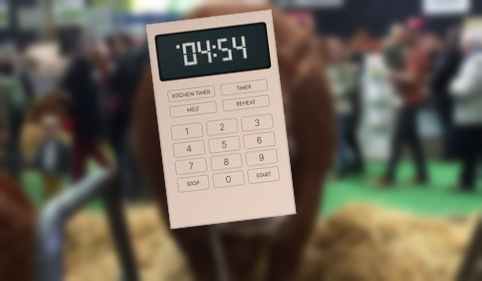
4:54
